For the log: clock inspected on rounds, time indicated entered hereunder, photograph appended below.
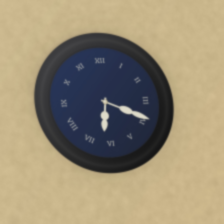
6:19
